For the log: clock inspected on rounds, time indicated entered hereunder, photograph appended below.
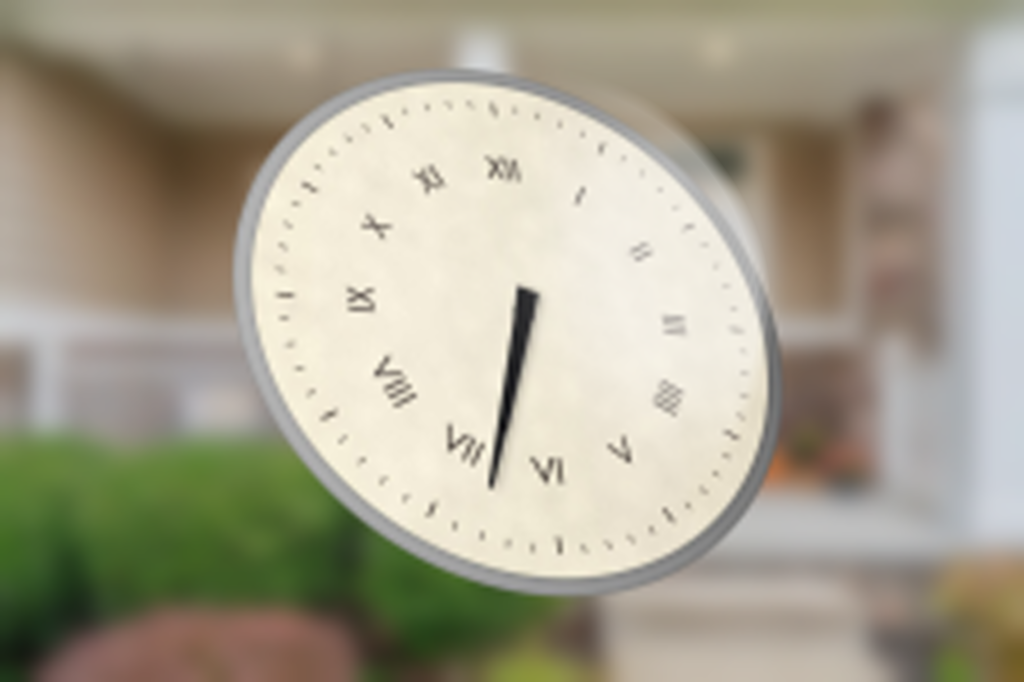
6:33
